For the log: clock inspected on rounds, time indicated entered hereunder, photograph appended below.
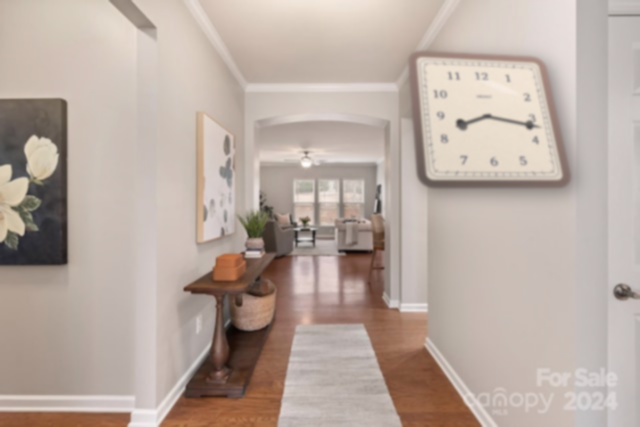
8:17
